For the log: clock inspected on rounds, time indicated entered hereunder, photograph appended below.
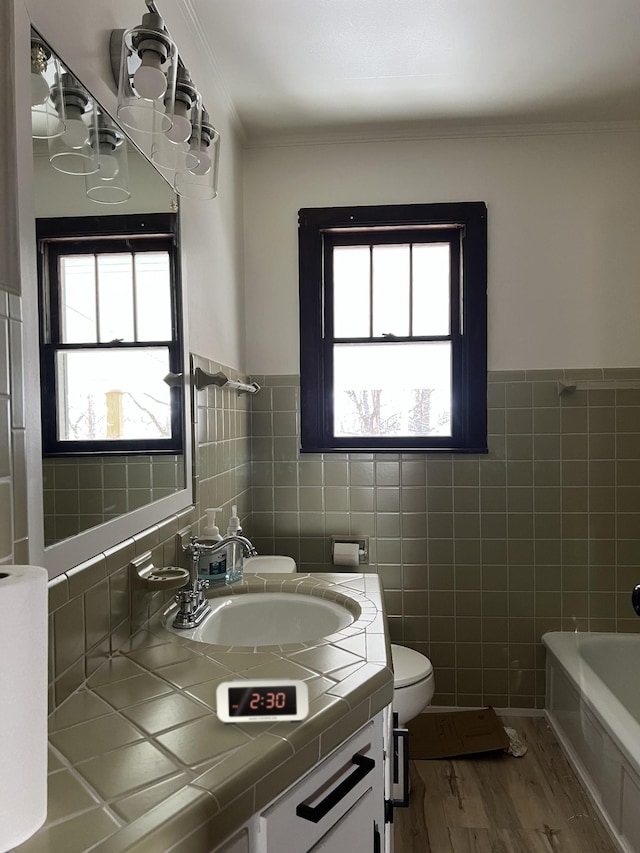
2:30
